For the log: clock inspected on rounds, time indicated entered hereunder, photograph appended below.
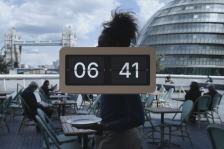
6:41
